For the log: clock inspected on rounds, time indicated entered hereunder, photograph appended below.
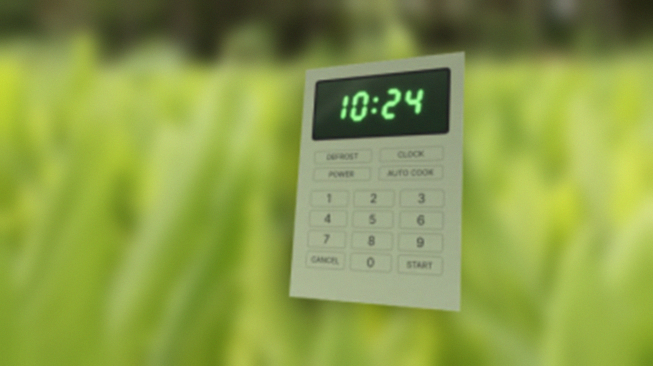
10:24
